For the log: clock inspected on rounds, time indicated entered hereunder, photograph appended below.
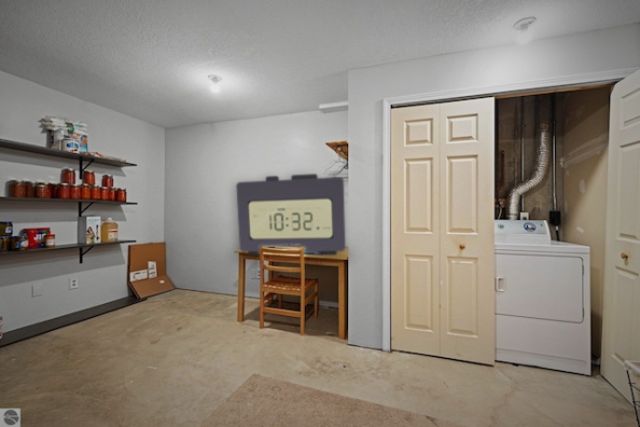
10:32
